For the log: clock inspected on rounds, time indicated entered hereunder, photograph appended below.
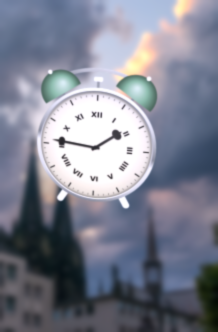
1:46
